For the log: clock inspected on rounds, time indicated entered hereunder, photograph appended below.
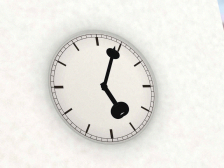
5:04
